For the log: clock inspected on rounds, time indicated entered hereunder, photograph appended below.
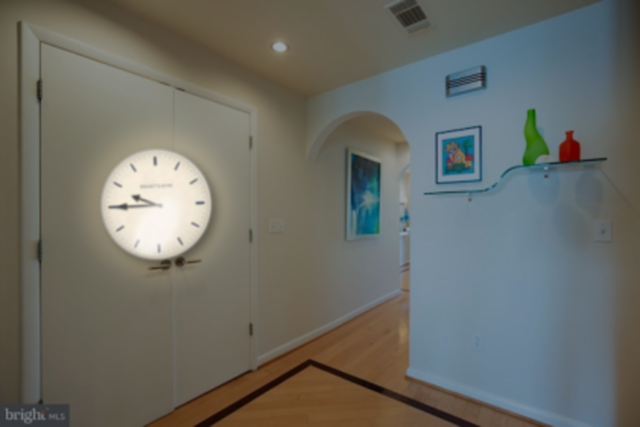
9:45
